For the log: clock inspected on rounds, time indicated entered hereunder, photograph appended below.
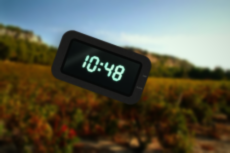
10:48
